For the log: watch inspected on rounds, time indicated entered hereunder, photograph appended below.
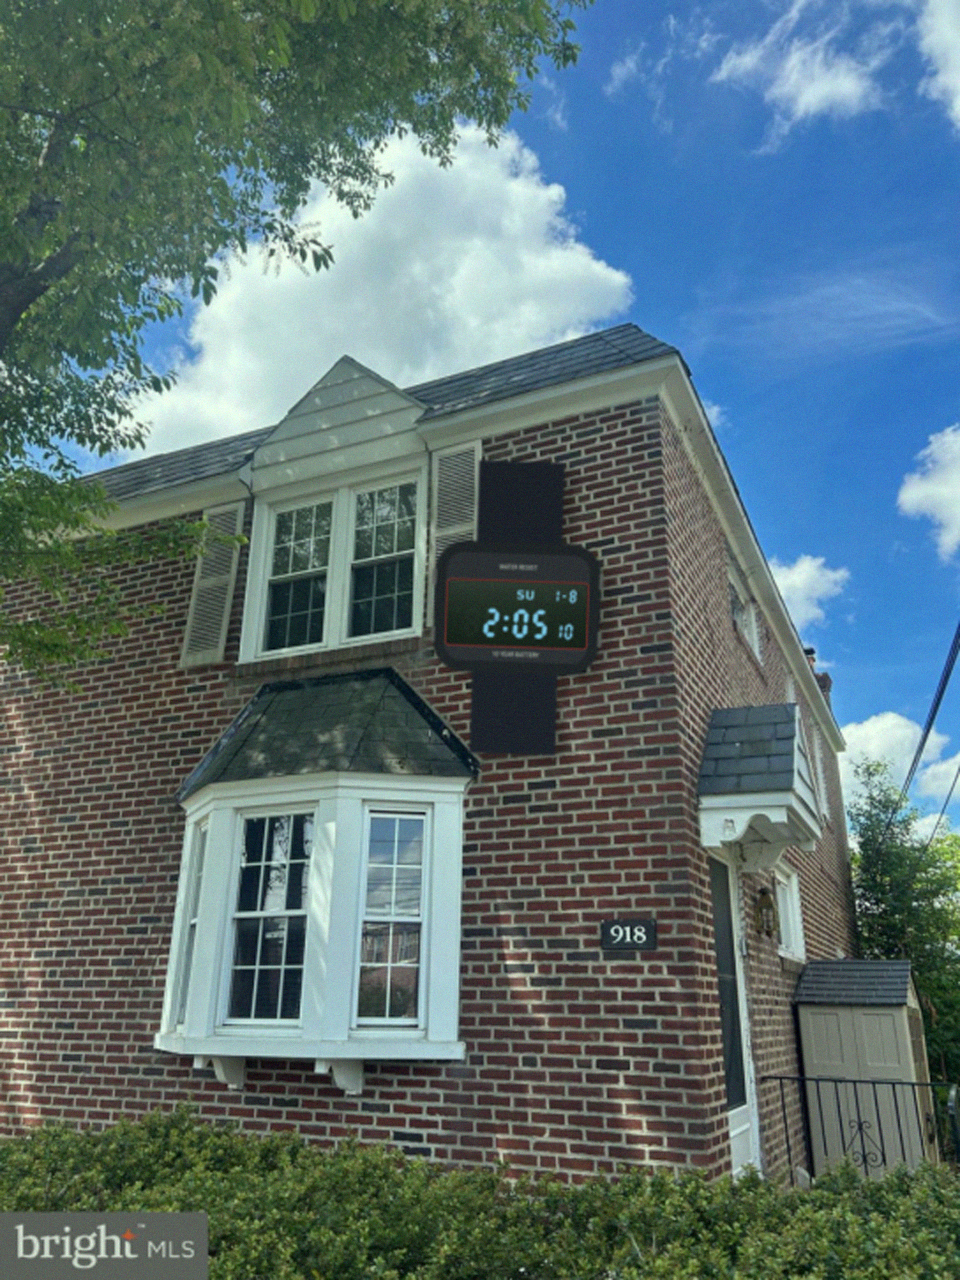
2:05:10
